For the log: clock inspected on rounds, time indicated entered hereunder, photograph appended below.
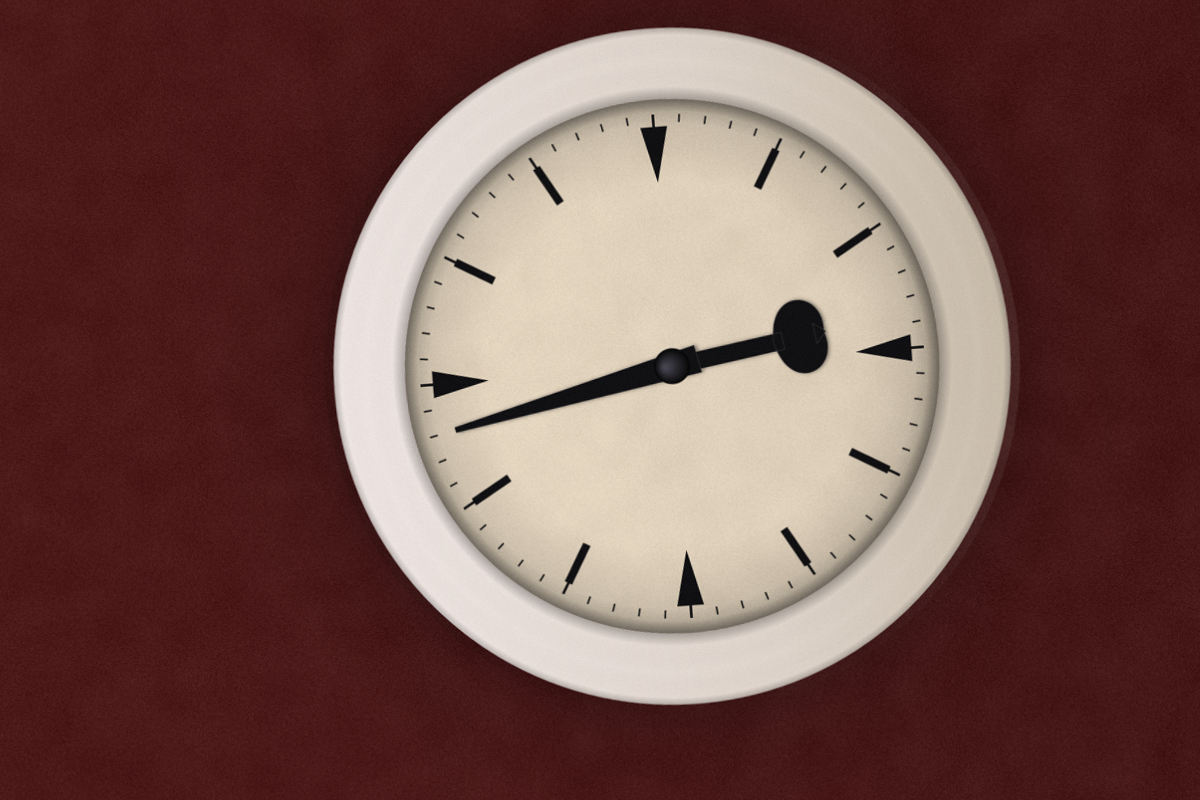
2:43
